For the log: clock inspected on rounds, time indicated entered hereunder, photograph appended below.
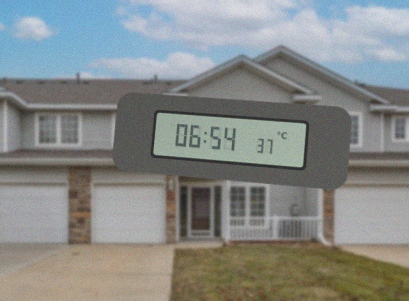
6:54
